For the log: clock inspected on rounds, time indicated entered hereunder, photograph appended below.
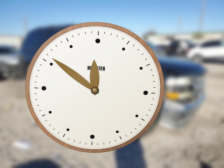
11:51
